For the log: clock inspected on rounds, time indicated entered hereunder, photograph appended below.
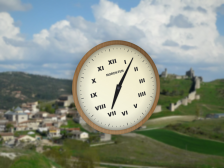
7:07
